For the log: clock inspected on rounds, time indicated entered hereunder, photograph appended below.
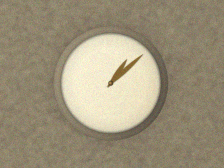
1:08
